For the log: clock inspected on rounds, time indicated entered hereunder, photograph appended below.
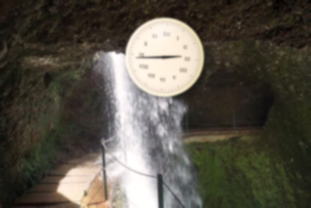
2:44
